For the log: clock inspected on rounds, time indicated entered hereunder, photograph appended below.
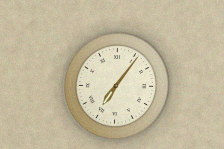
7:06
